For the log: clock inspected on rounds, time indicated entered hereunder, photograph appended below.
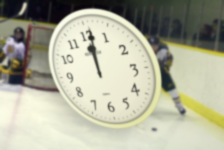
12:01
